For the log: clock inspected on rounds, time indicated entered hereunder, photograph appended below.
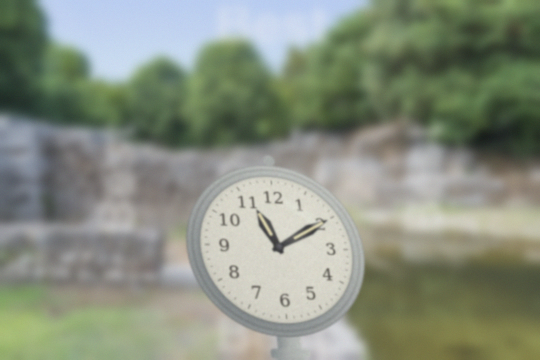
11:10
